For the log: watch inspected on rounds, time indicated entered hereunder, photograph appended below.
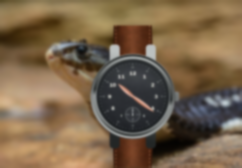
10:21
